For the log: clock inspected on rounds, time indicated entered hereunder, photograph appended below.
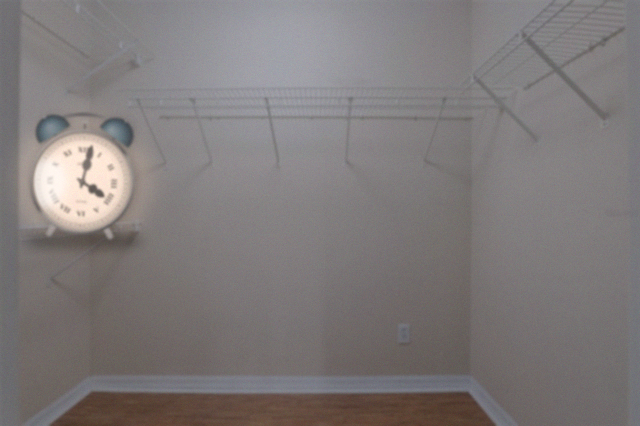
4:02
